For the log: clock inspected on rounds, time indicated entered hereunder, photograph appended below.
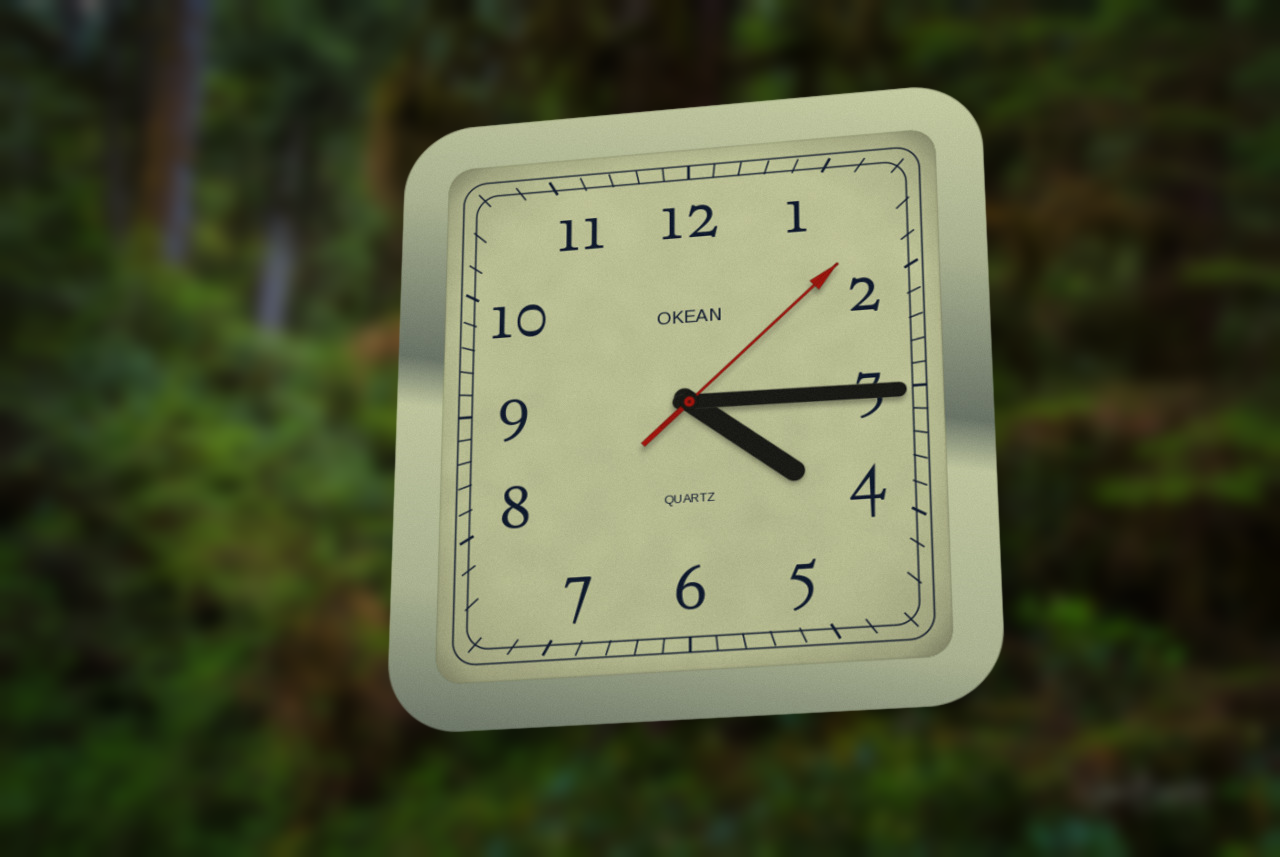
4:15:08
